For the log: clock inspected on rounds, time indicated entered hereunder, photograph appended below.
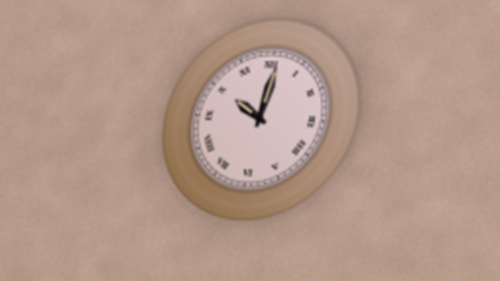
10:01
